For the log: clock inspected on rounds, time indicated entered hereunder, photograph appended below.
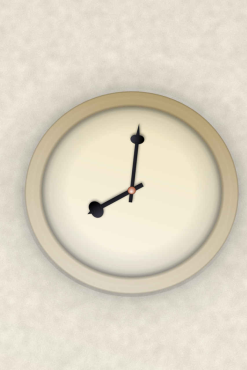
8:01
